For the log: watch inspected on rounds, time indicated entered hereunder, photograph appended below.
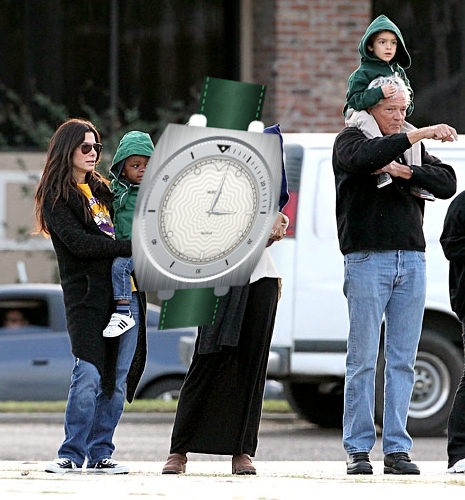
3:02
